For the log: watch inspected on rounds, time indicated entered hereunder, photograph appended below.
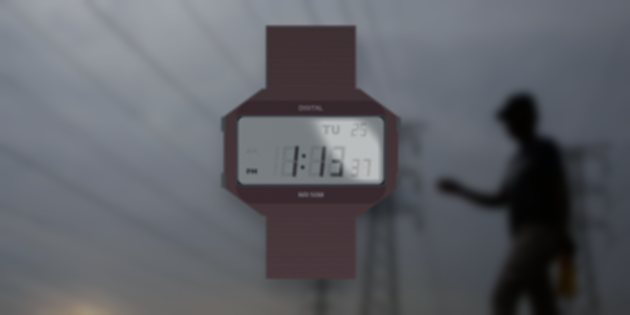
1:13:37
